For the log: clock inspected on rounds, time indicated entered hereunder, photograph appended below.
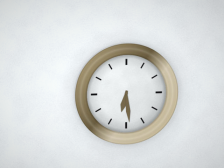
6:29
